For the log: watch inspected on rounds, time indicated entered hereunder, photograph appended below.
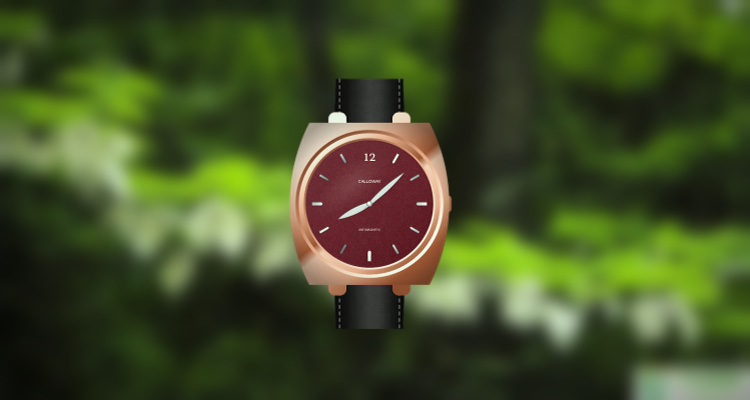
8:08
